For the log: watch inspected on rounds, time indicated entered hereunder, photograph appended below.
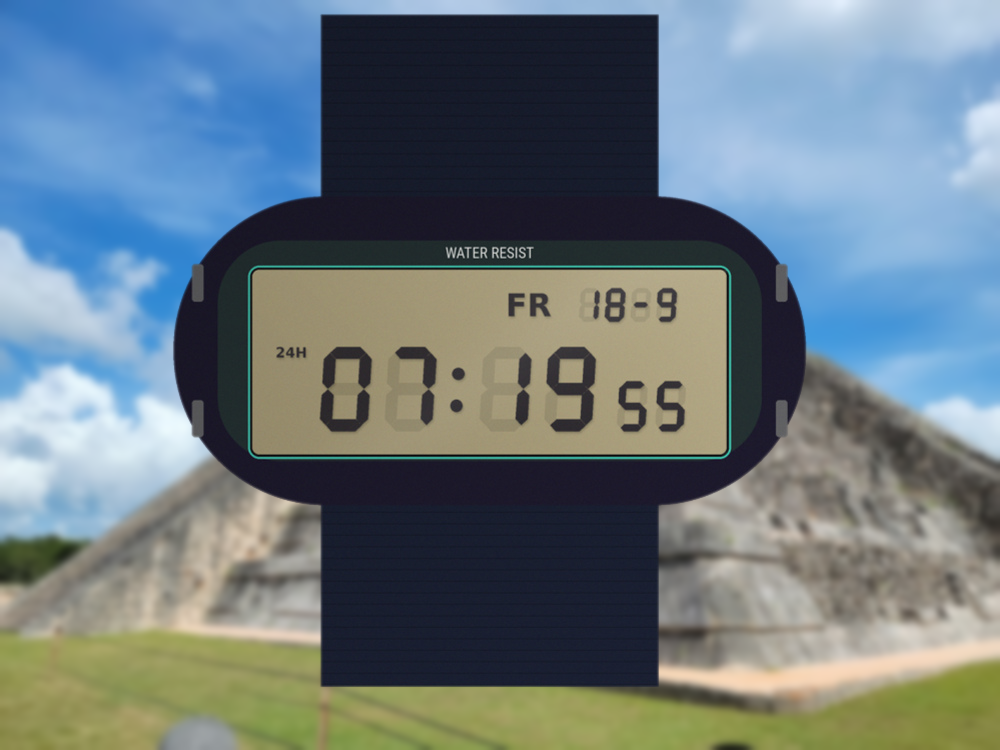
7:19:55
